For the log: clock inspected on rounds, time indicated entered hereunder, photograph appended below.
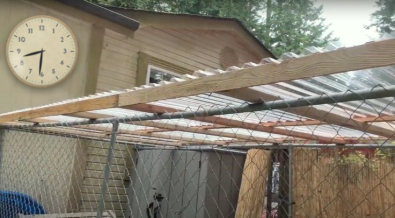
8:31
